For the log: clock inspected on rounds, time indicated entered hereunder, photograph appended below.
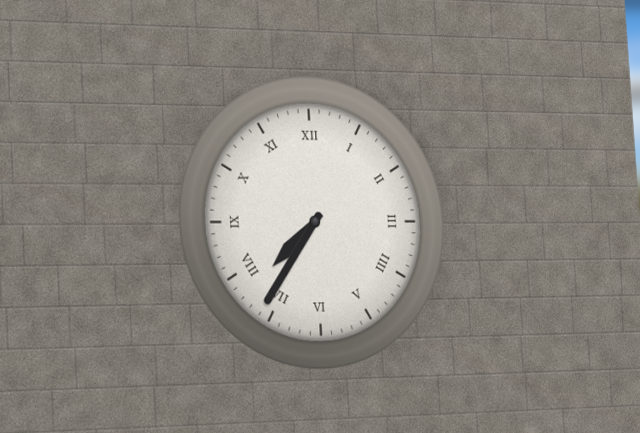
7:36
